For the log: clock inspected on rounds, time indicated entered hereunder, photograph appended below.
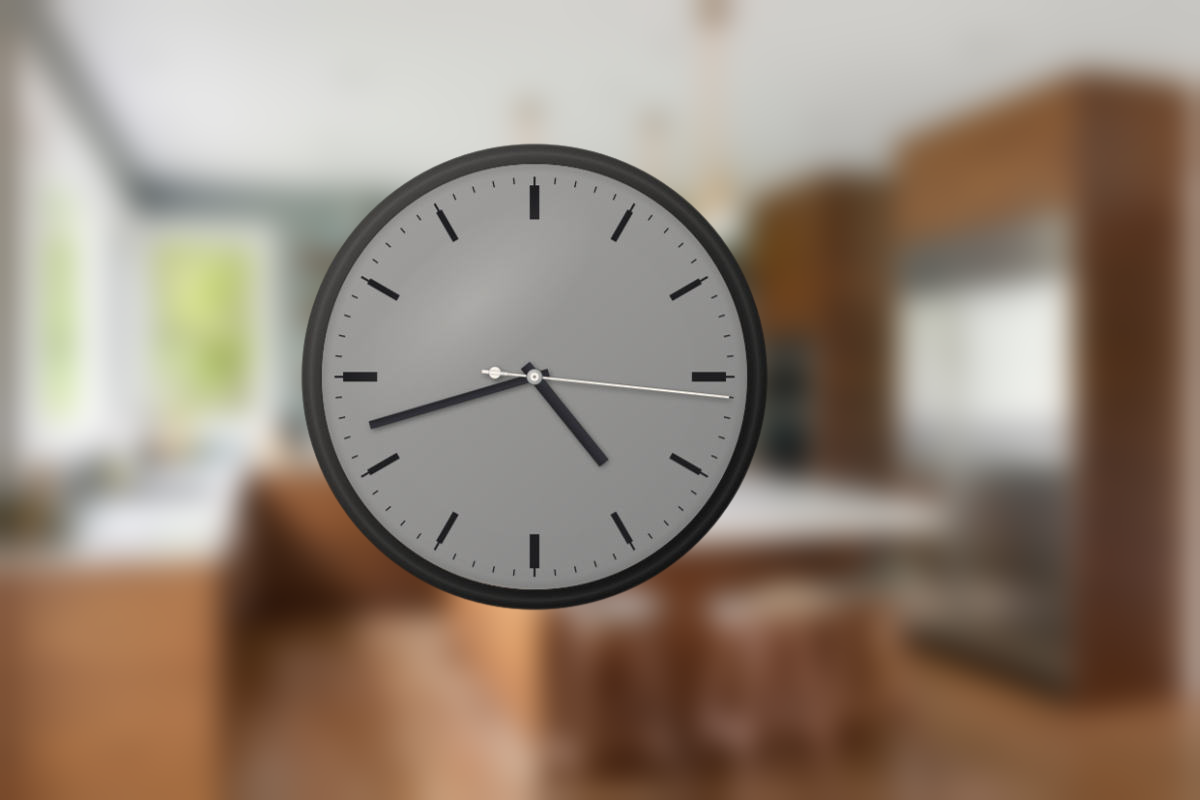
4:42:16
